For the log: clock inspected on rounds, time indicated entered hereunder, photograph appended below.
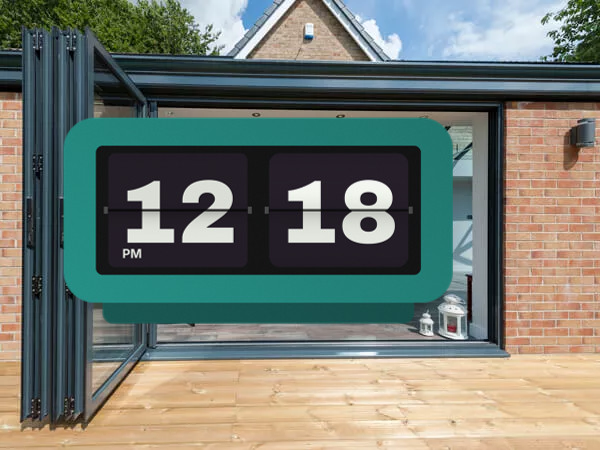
12:18
